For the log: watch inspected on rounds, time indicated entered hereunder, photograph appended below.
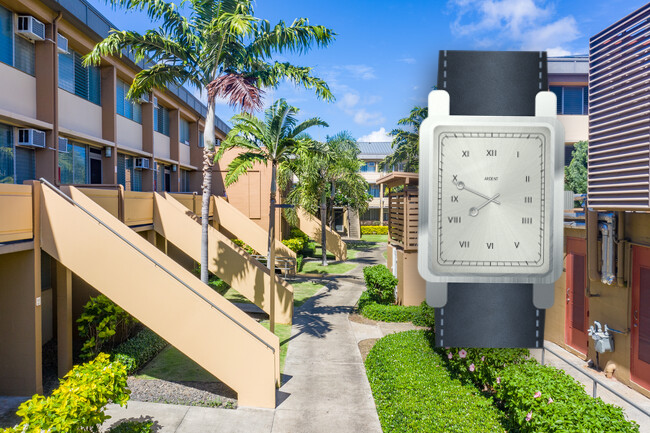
7:49
